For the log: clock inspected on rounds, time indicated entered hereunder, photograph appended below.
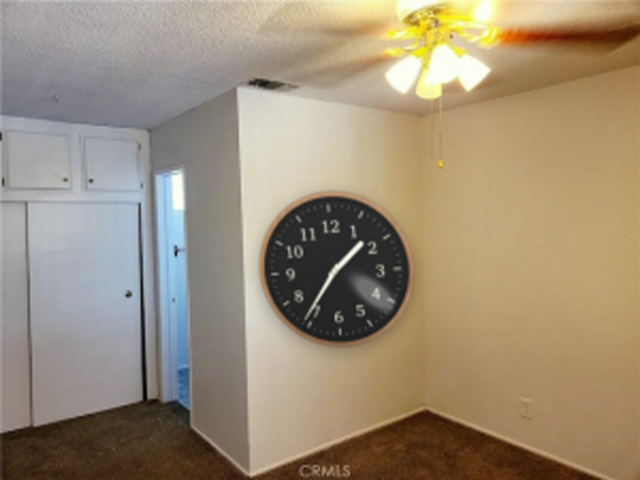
1:36
